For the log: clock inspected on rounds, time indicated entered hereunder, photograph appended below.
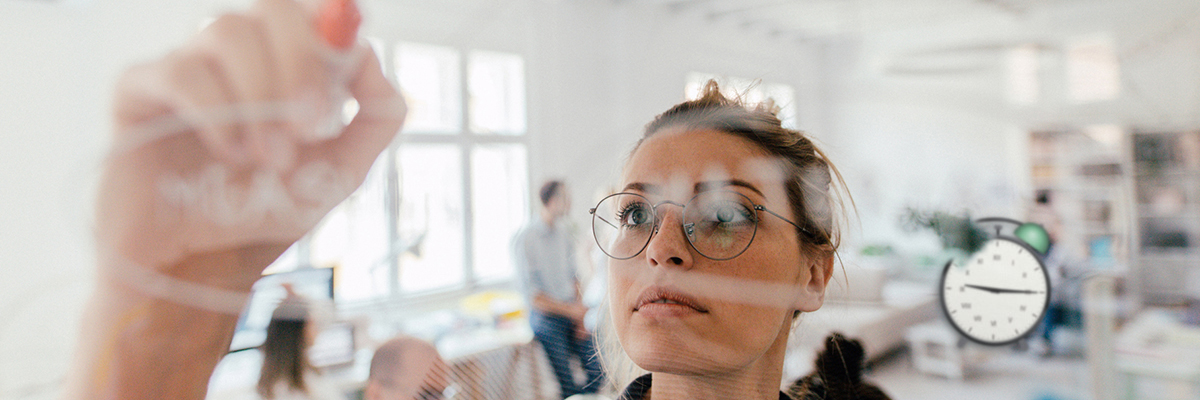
9:15
